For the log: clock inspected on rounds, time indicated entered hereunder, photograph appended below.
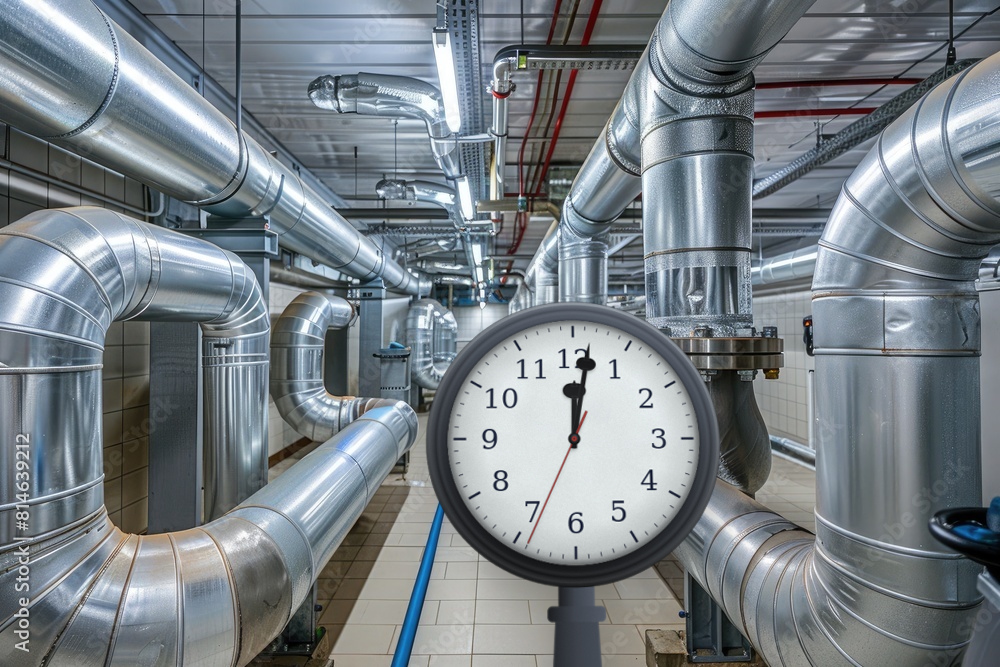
12:01:34
